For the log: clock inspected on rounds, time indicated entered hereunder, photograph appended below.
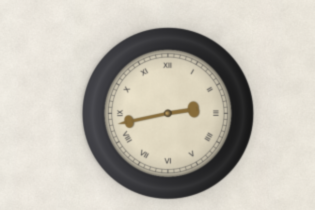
2:43
